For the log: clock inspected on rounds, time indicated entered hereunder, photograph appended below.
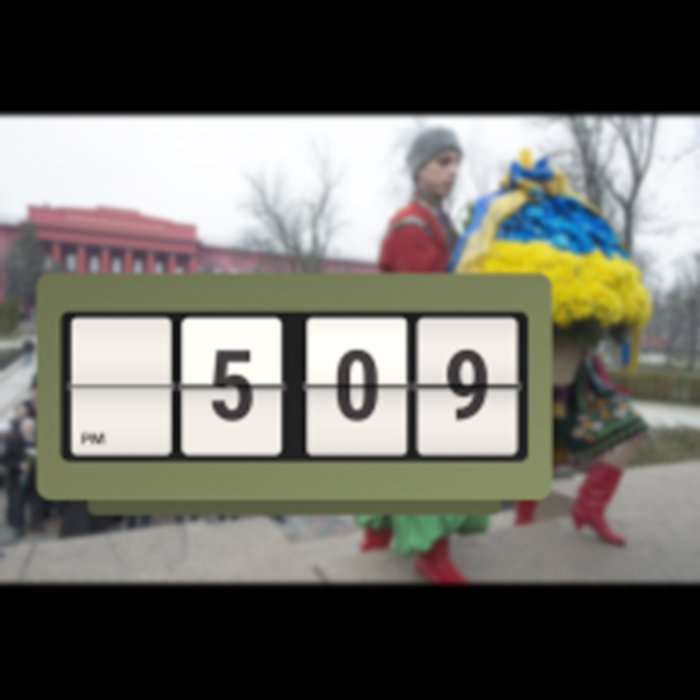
5:09
